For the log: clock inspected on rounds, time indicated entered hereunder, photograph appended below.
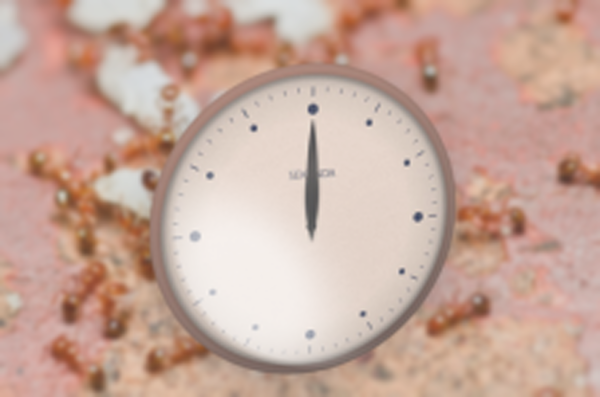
12:00
